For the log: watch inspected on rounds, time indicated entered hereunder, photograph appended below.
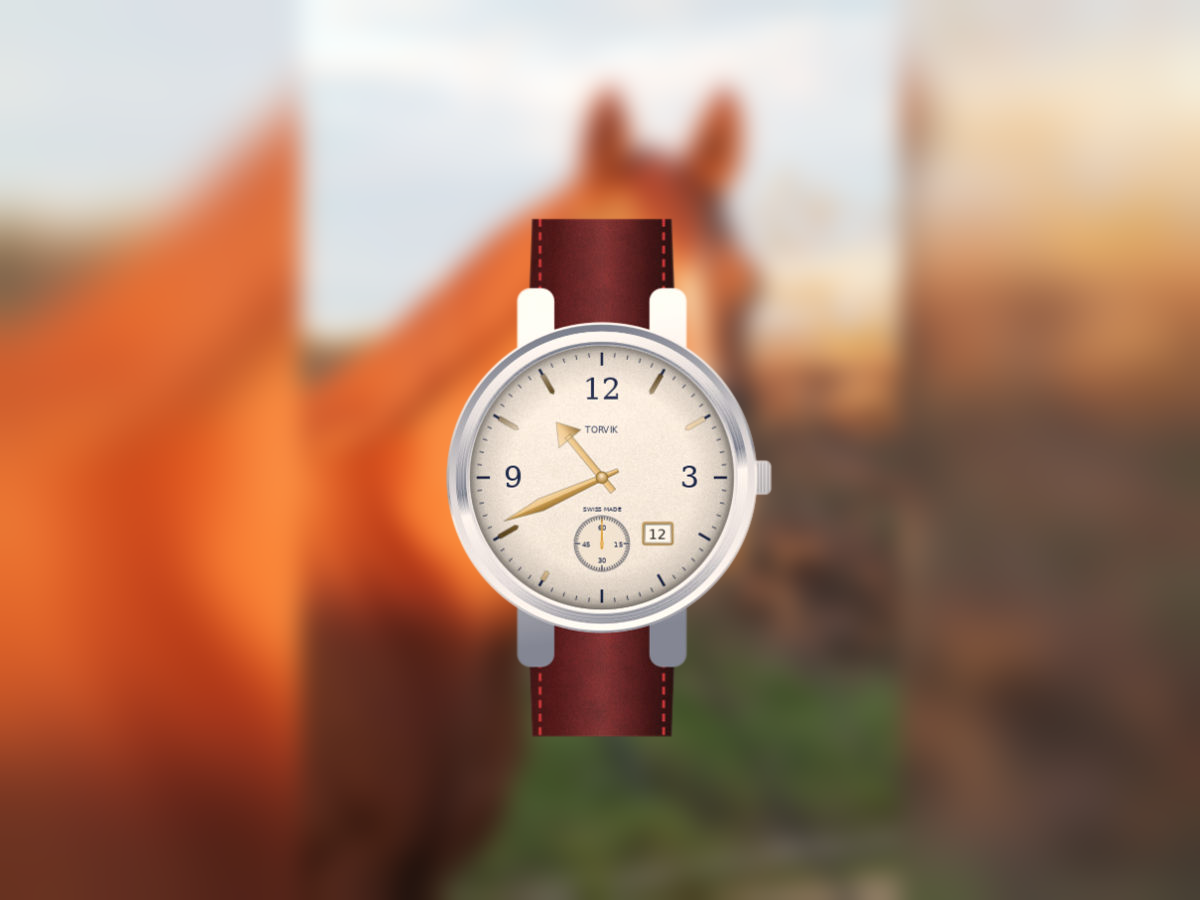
10:41
